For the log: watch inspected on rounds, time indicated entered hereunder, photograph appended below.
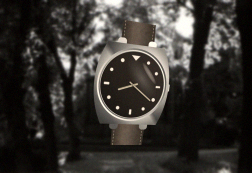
8:21
